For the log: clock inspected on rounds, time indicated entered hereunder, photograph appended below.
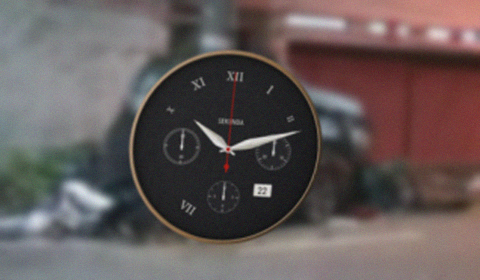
10:12
